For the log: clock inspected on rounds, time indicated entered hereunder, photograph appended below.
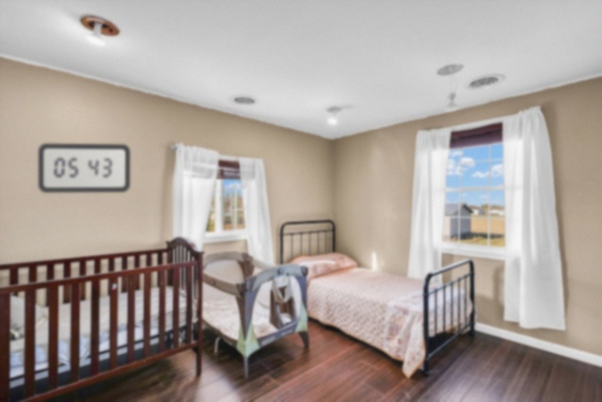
5:43
